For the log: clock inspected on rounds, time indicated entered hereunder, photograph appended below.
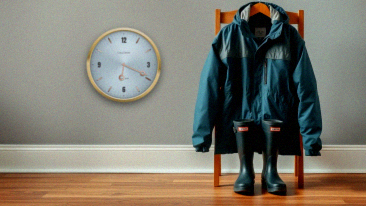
6:19
